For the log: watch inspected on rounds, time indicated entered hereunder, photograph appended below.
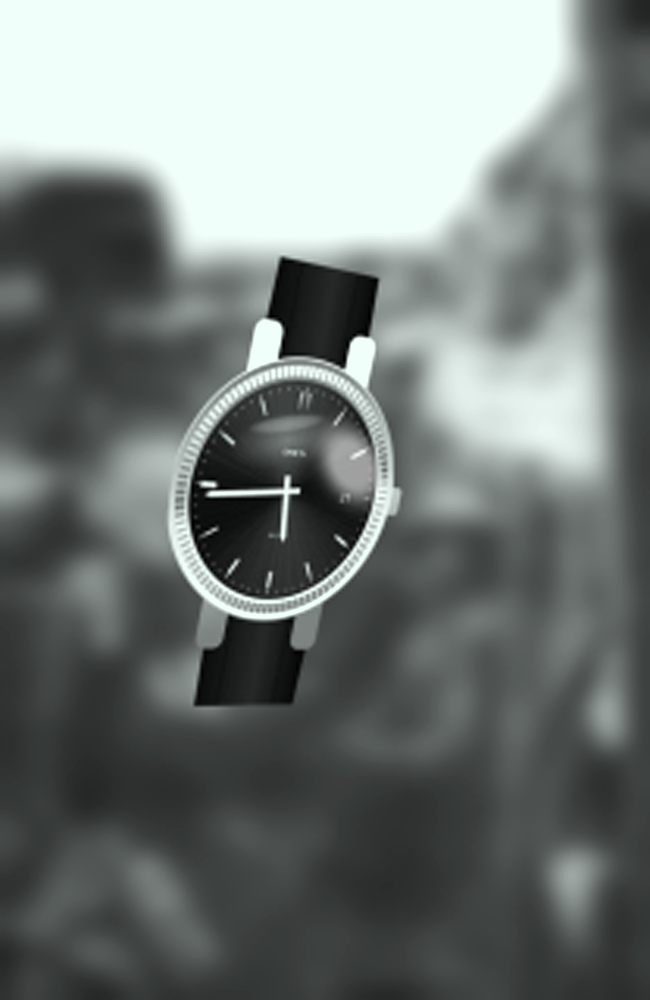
5:44
